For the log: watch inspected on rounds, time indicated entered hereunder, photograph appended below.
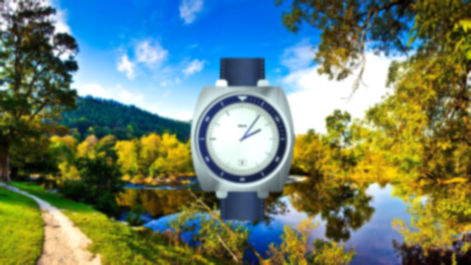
2:06
